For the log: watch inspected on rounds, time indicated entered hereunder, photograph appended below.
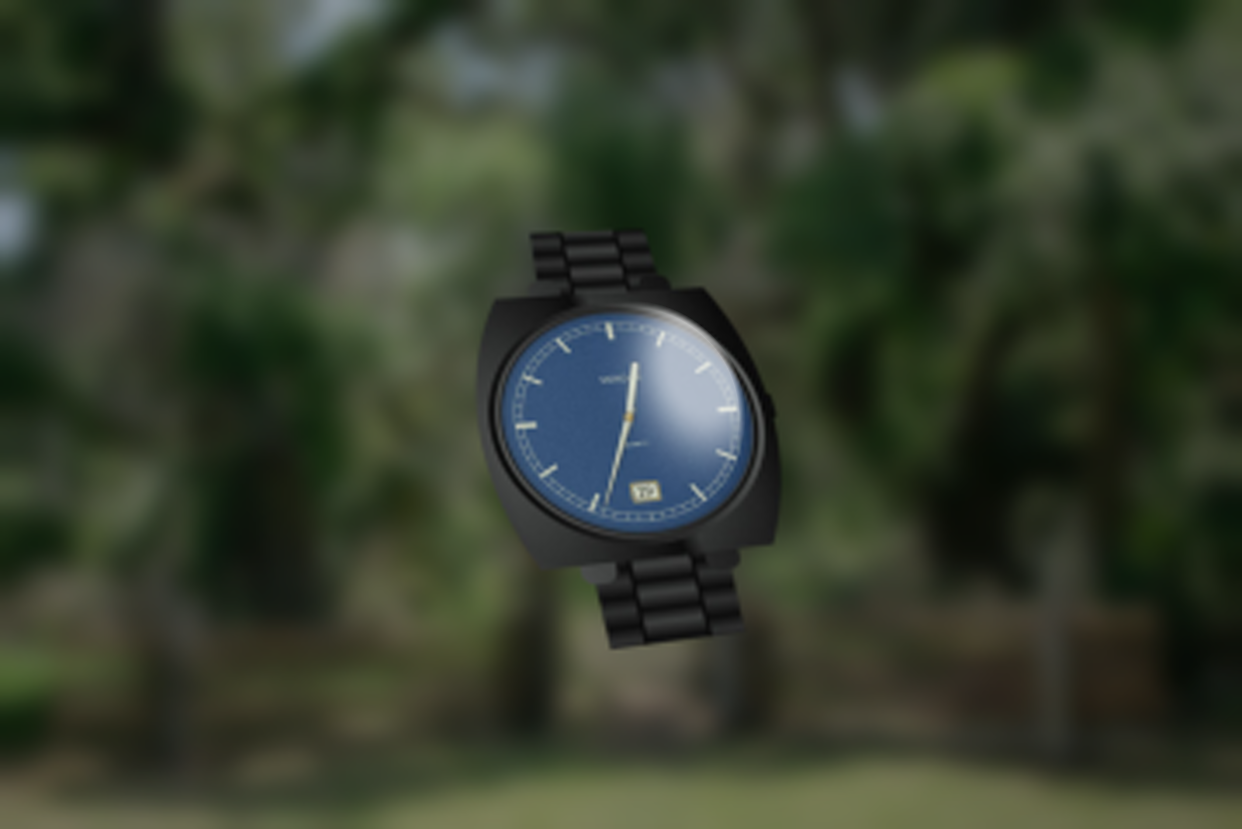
12:34
